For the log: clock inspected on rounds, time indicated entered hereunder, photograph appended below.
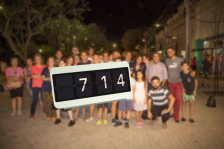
7:14
